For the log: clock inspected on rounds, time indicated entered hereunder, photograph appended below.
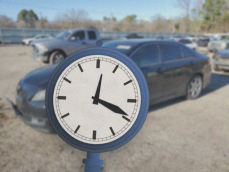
12:19
